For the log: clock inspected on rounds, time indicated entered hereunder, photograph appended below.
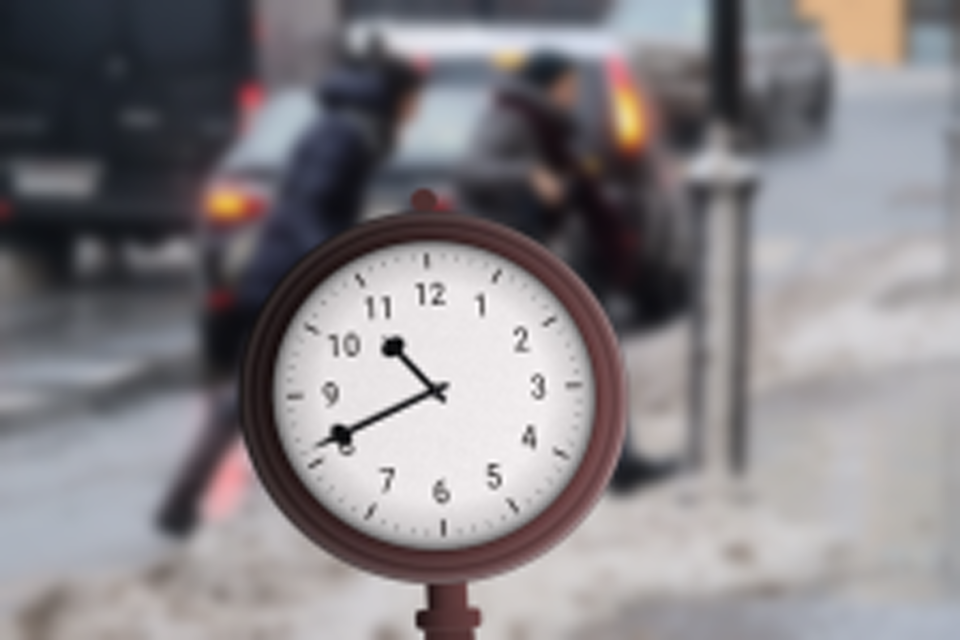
10:41
